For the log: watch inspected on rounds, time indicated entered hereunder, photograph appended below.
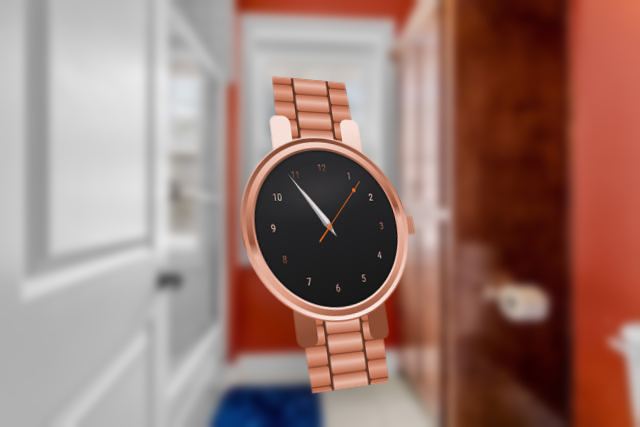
10:54:07
